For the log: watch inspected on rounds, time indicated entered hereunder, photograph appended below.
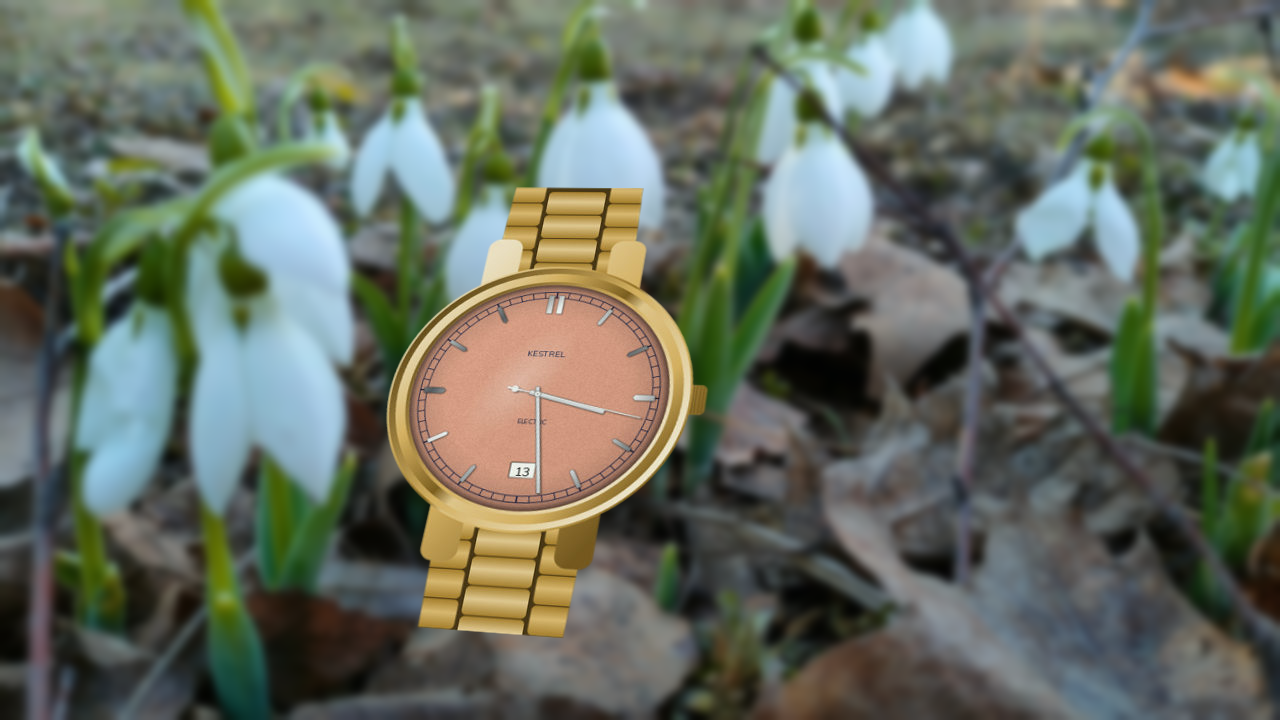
3:28:17
